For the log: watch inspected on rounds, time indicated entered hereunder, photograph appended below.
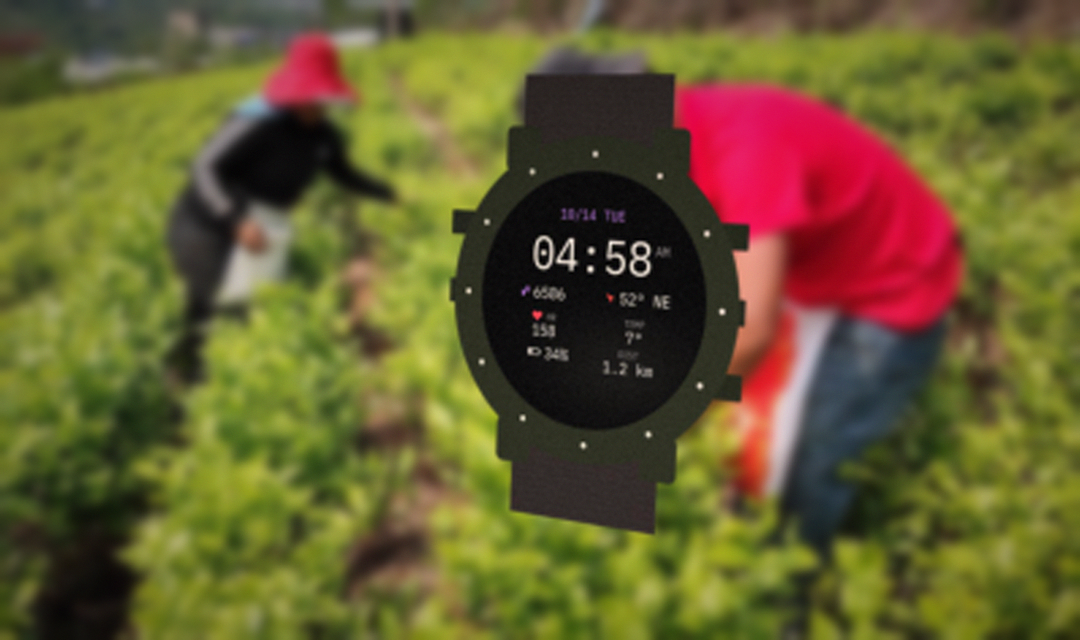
4:58
